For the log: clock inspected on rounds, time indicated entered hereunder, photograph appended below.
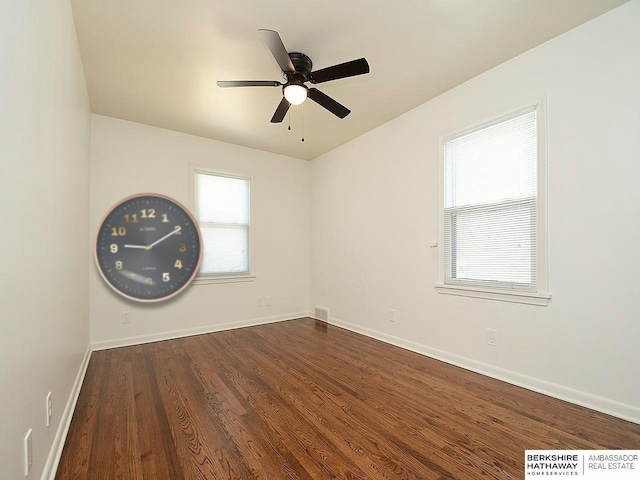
9:10
